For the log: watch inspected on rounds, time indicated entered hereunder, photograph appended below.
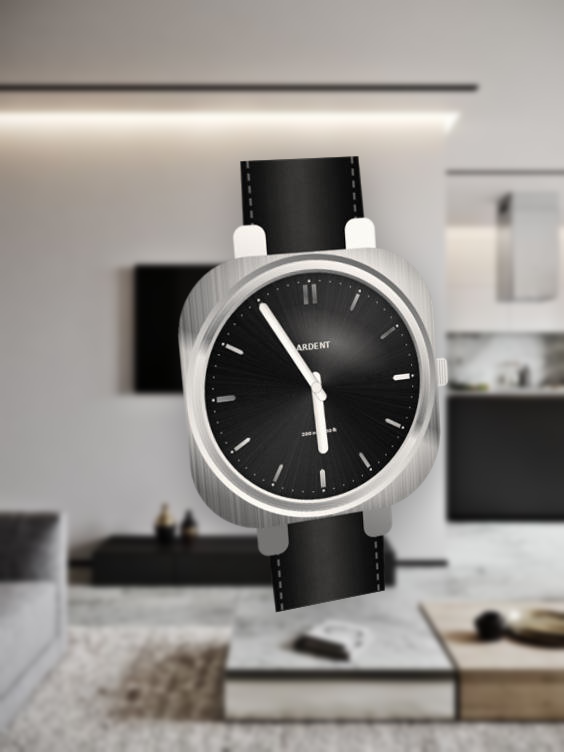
5:55
